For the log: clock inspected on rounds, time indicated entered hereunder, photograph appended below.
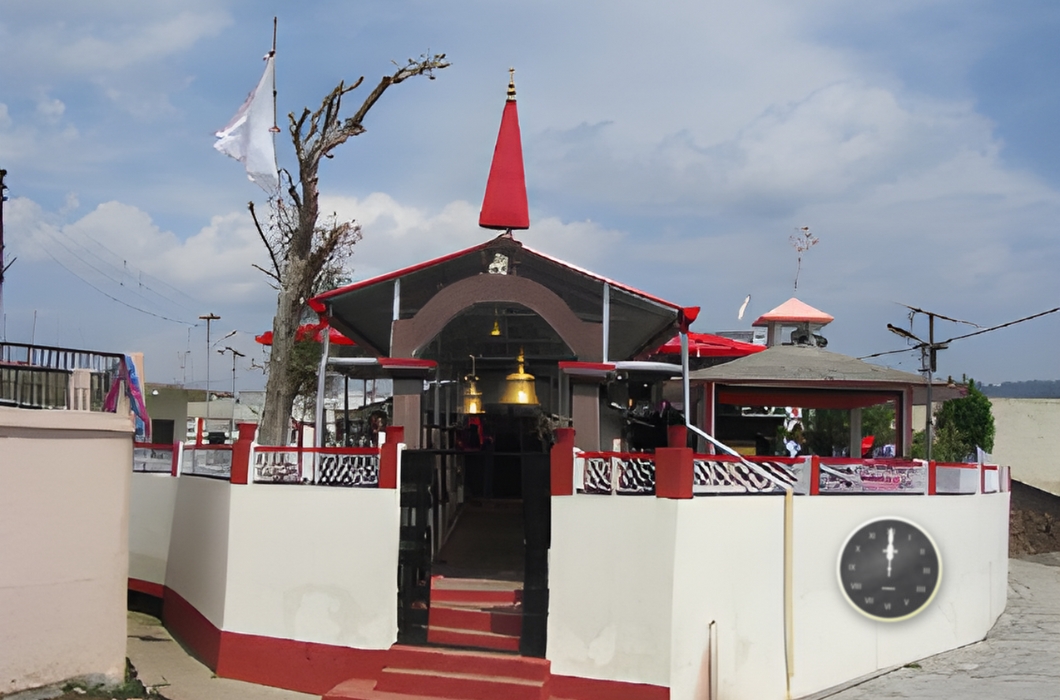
12:00
